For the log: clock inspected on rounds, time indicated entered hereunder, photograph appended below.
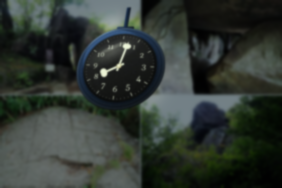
8:02
